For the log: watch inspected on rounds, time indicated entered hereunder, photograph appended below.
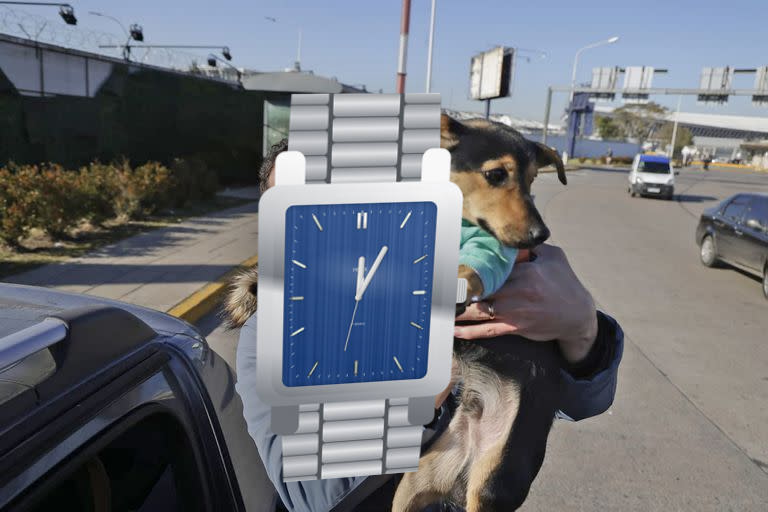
12:04:32
